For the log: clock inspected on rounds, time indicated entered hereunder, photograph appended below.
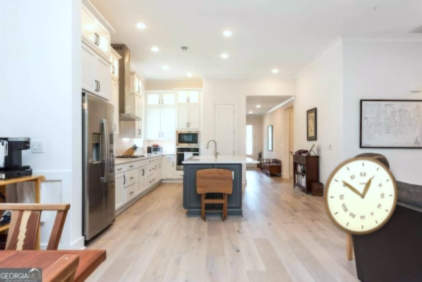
12:51
